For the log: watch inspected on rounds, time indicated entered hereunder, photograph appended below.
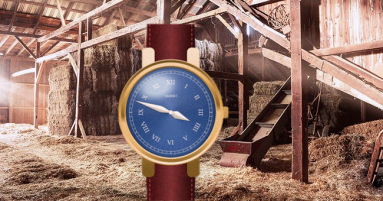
3:48
